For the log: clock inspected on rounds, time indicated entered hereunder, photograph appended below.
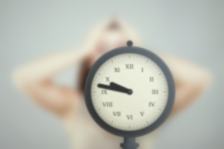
9:47
